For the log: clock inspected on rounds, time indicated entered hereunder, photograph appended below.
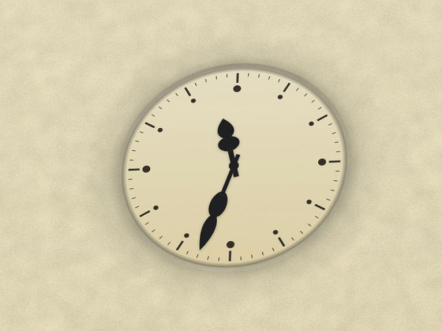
11:33
